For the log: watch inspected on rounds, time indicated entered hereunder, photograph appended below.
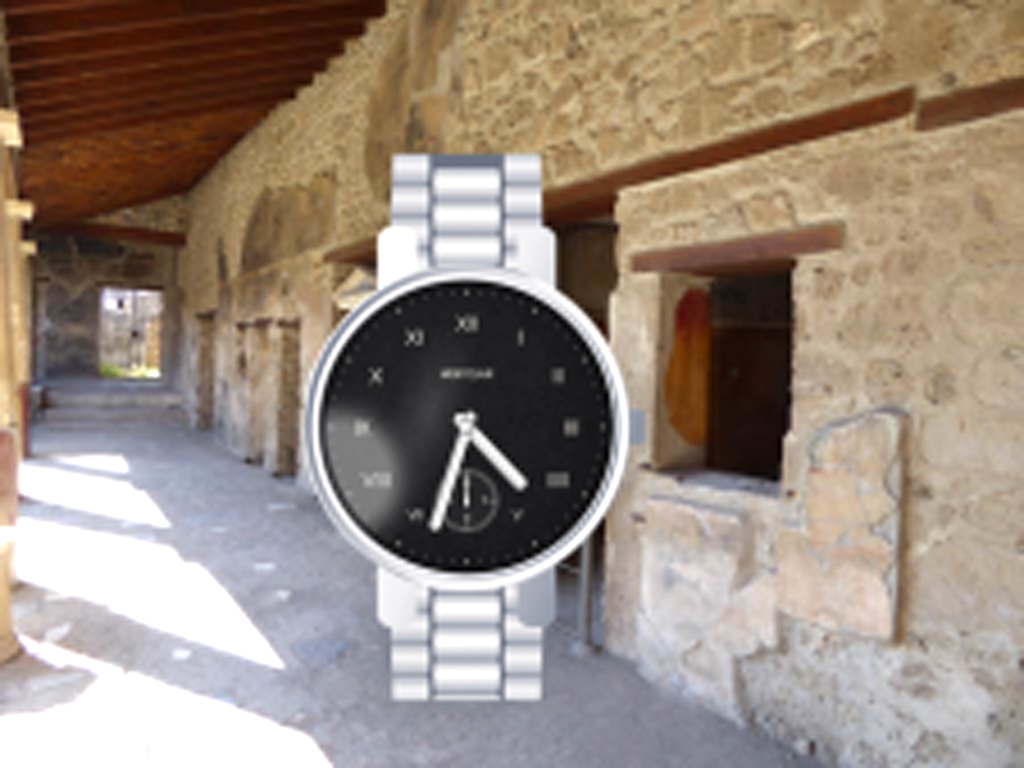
4:33
